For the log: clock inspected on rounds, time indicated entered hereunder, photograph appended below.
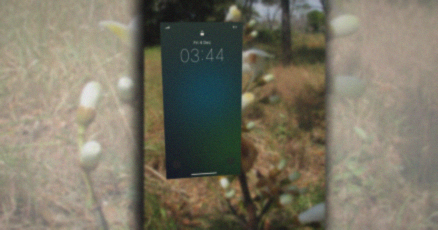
3:44
